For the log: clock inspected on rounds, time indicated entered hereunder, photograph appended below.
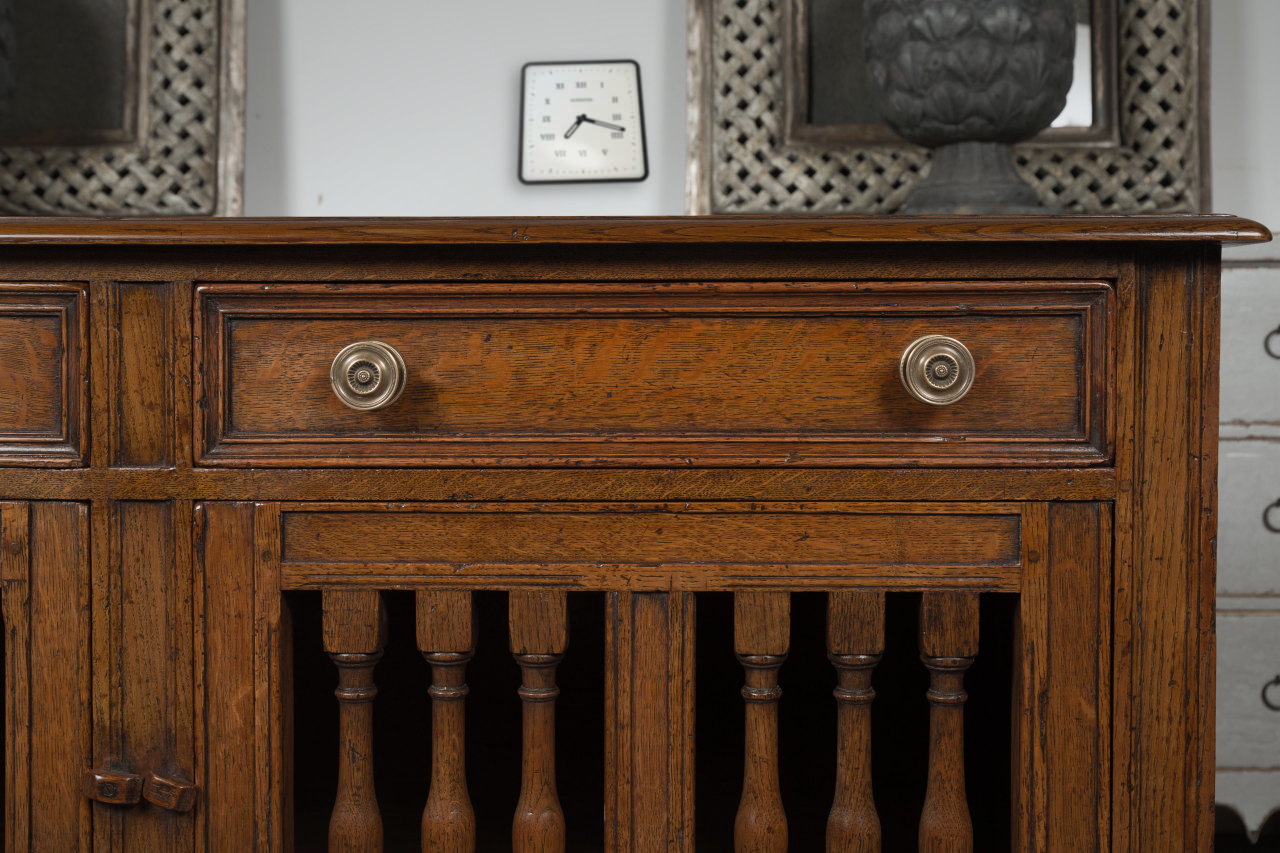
7:18
